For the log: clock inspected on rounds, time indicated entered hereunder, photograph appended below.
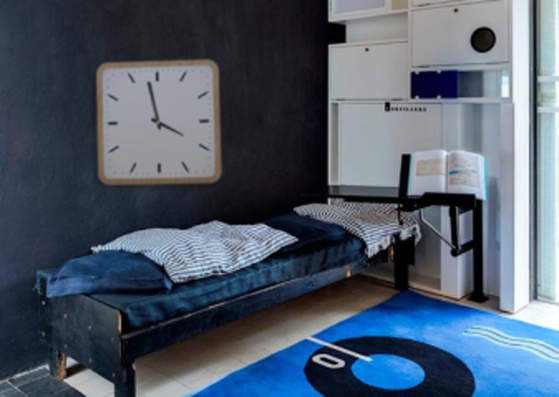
3:58
